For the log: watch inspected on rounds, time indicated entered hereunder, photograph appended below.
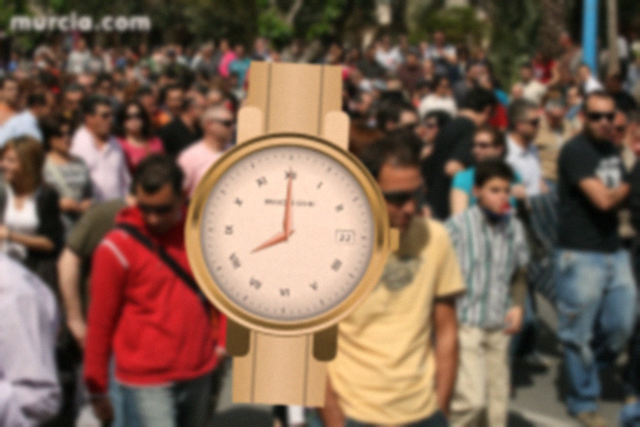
8:00
